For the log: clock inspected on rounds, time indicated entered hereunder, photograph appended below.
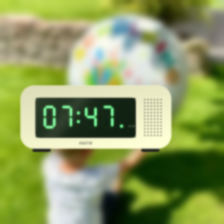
7:47
